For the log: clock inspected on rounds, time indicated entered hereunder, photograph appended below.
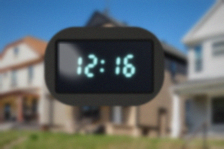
12:16
